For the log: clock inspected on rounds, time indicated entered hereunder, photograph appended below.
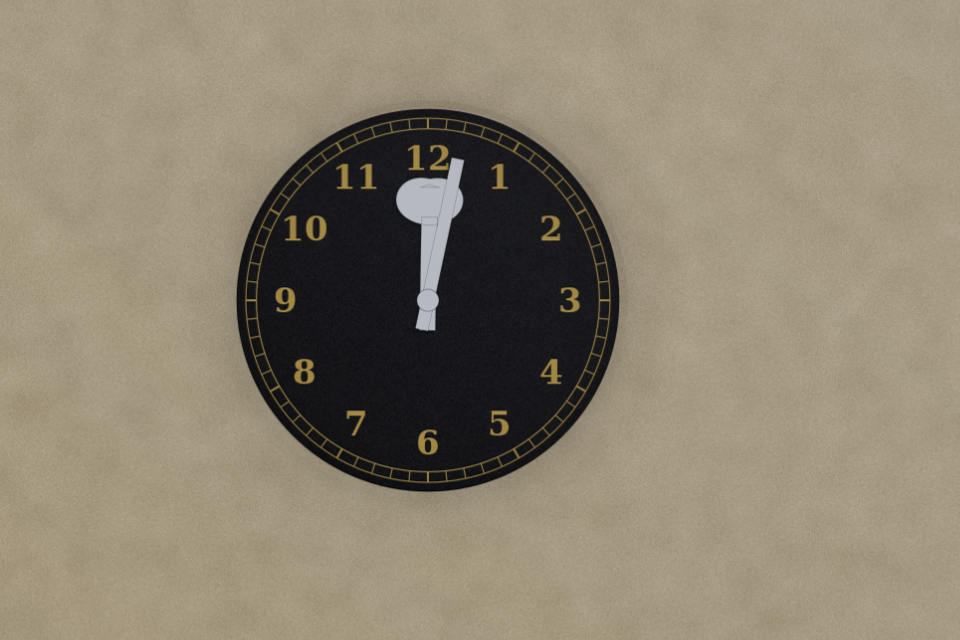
12:02
